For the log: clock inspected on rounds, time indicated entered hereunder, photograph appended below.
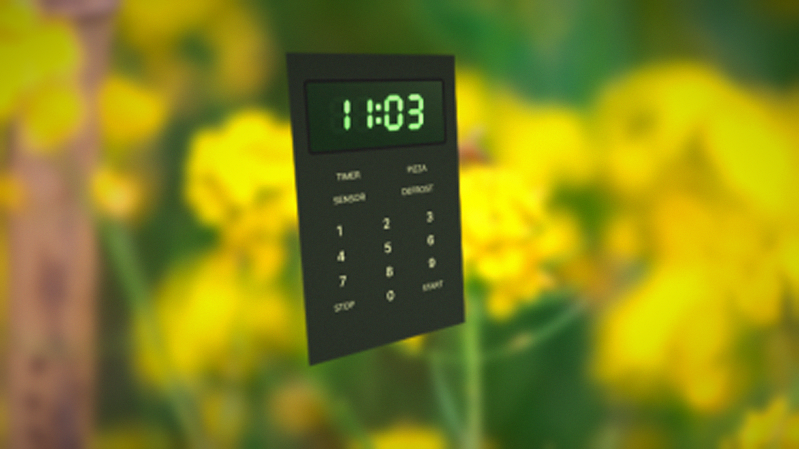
11:03
